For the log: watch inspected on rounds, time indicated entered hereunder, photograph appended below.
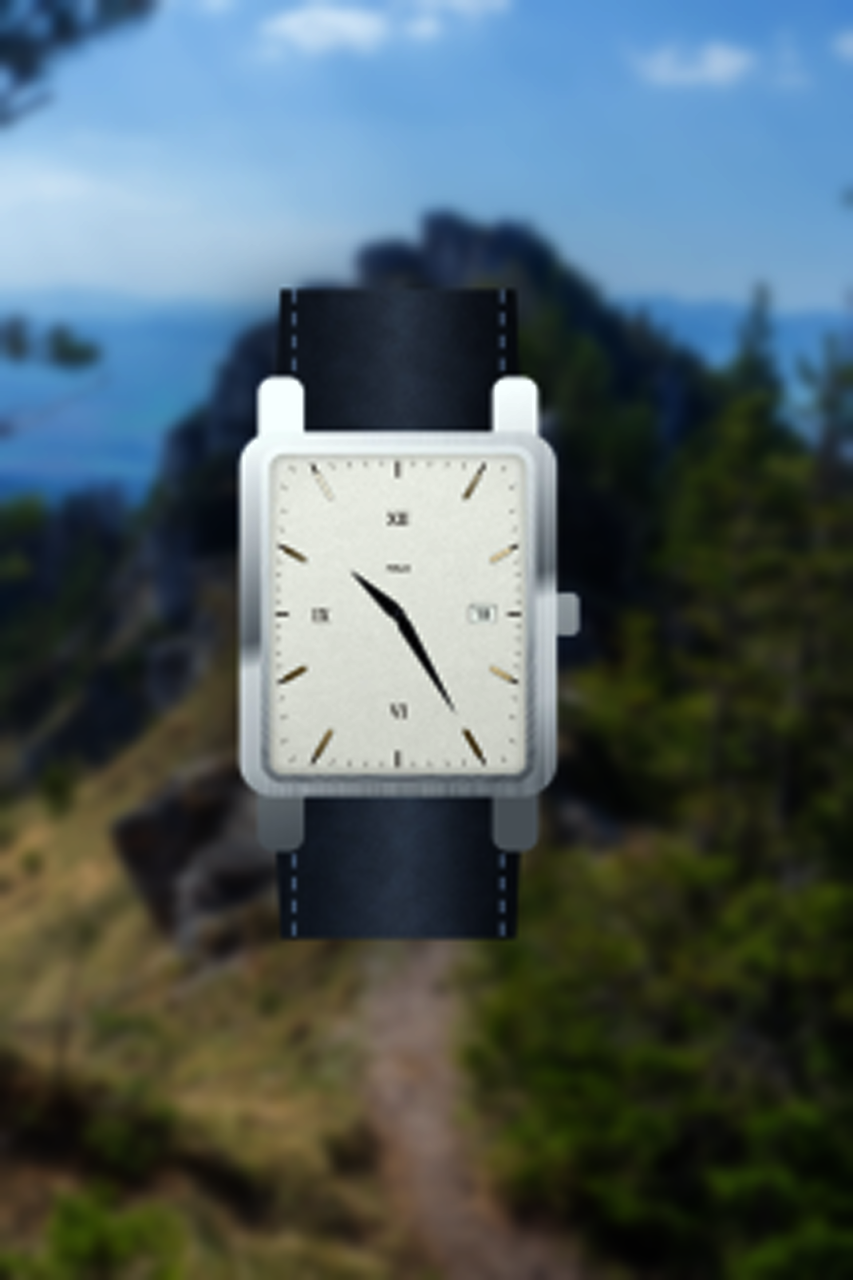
10:25
